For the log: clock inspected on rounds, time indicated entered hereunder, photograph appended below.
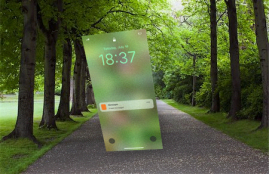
18:37
